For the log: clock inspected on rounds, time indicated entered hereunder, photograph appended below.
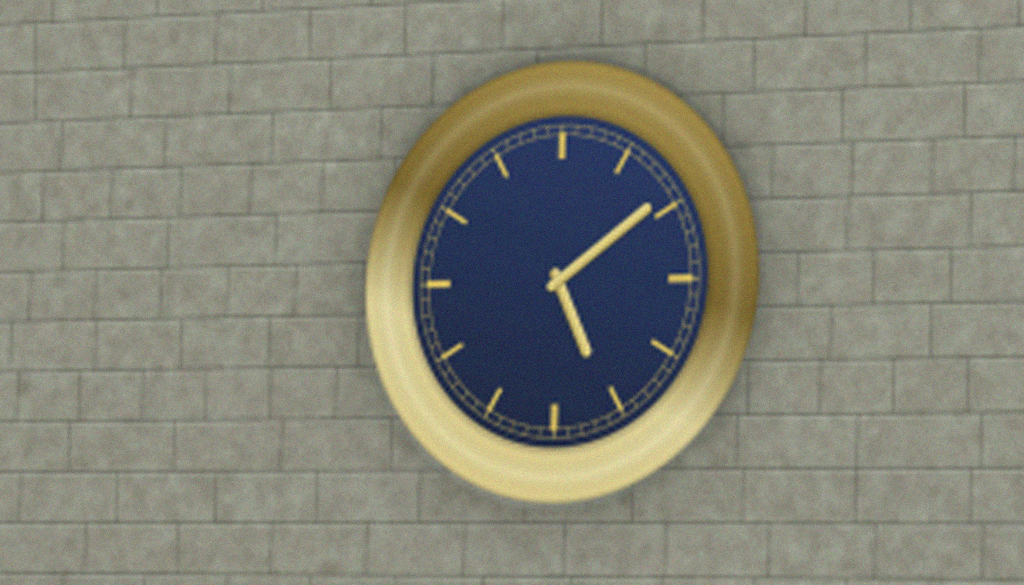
5:09
